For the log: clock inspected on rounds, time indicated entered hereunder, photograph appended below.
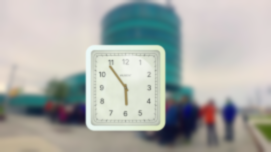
5:54
